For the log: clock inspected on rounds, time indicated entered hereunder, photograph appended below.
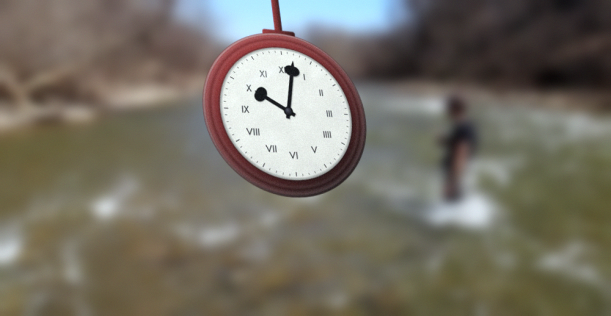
10:02
